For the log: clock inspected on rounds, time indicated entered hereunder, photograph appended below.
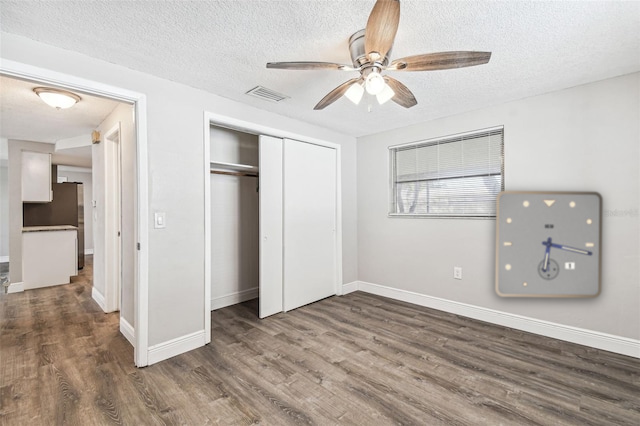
6:17
